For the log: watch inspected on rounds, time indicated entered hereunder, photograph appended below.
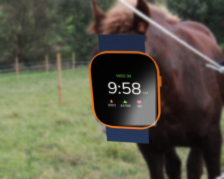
9:58
